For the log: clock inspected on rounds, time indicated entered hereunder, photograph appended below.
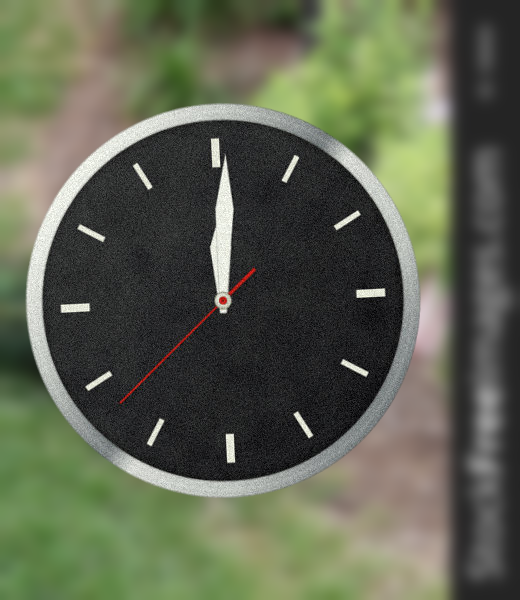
12:00:38
